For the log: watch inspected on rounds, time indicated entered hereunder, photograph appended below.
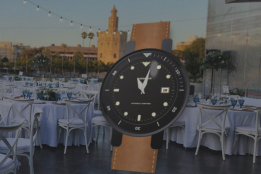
11:02
